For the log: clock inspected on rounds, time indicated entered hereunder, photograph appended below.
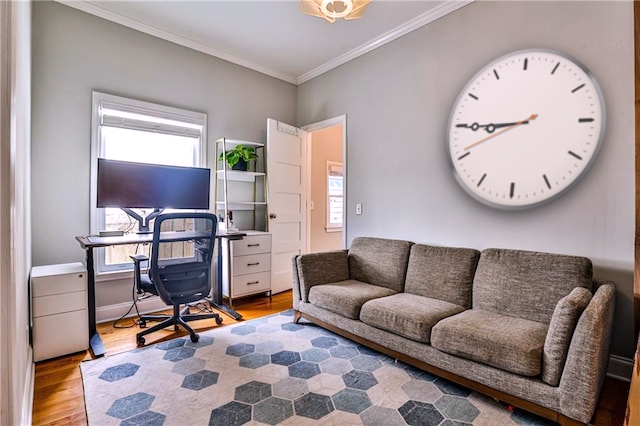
8:44:41
